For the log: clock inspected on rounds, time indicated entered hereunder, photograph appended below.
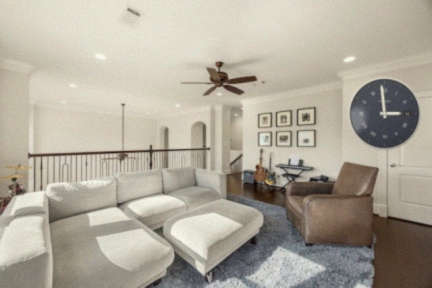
2:59
